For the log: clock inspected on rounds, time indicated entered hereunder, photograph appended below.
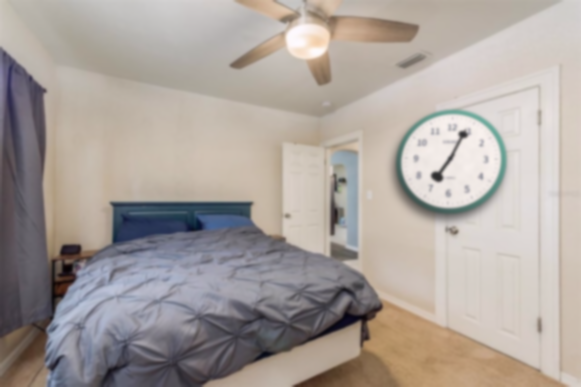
7:04
